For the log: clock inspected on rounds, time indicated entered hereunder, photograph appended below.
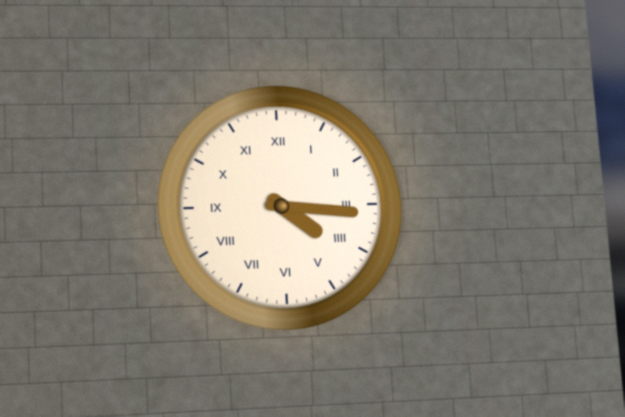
4:16
